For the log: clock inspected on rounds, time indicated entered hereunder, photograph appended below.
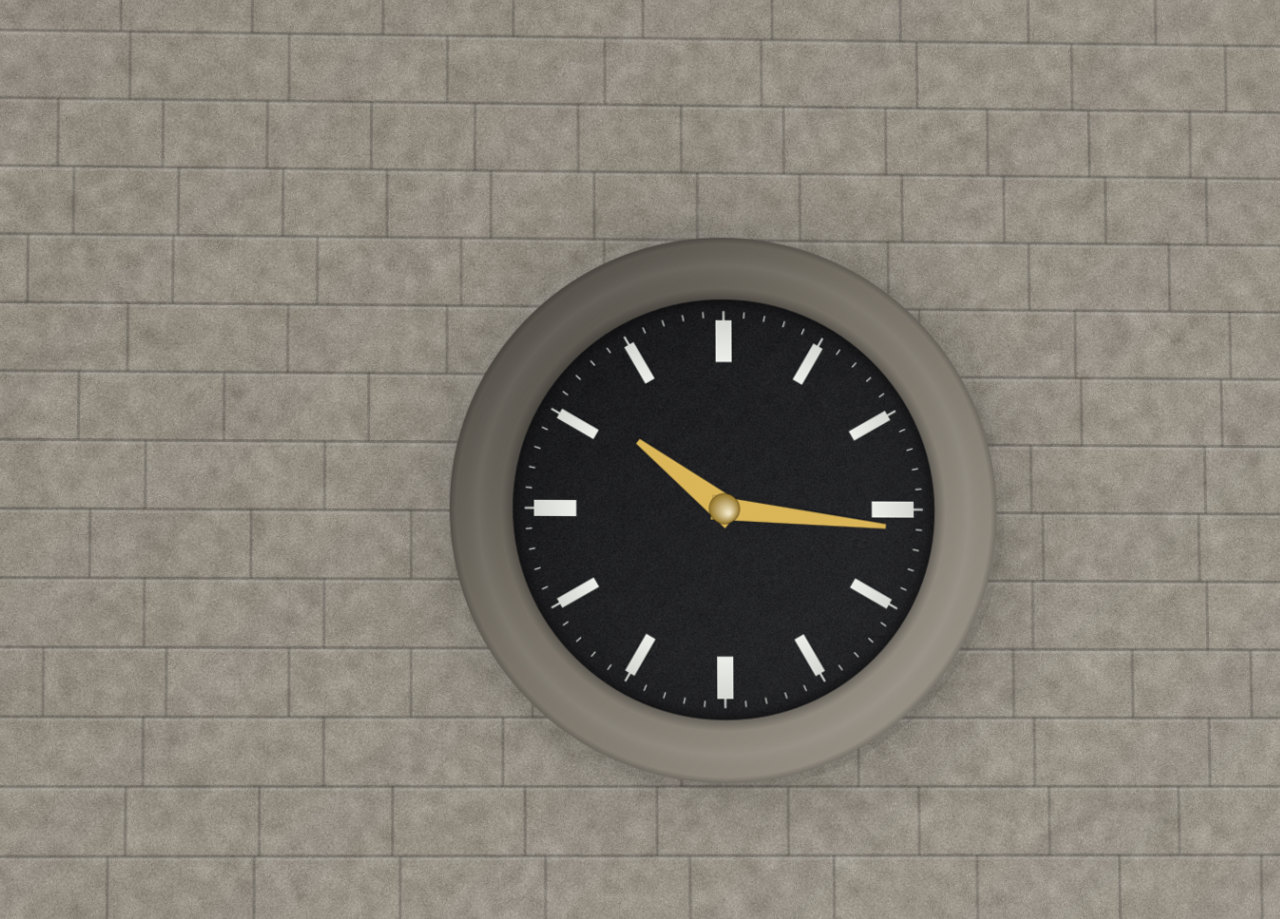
10:16
